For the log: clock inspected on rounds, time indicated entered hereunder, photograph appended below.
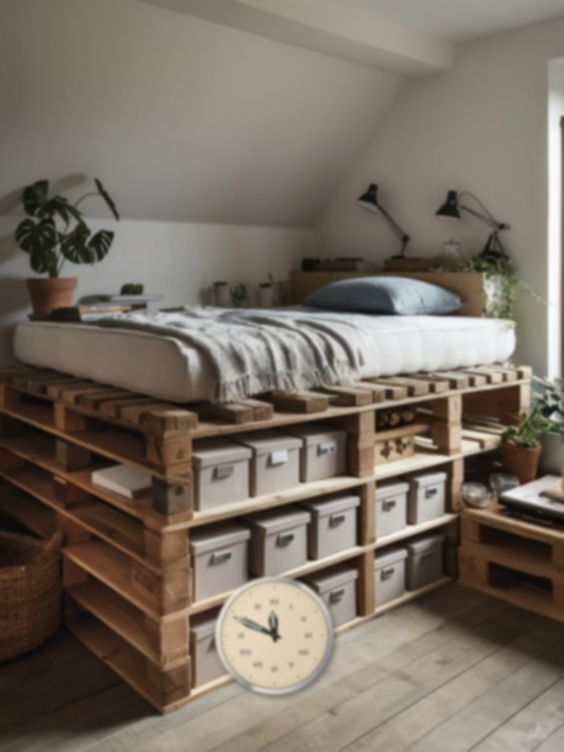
11:49
